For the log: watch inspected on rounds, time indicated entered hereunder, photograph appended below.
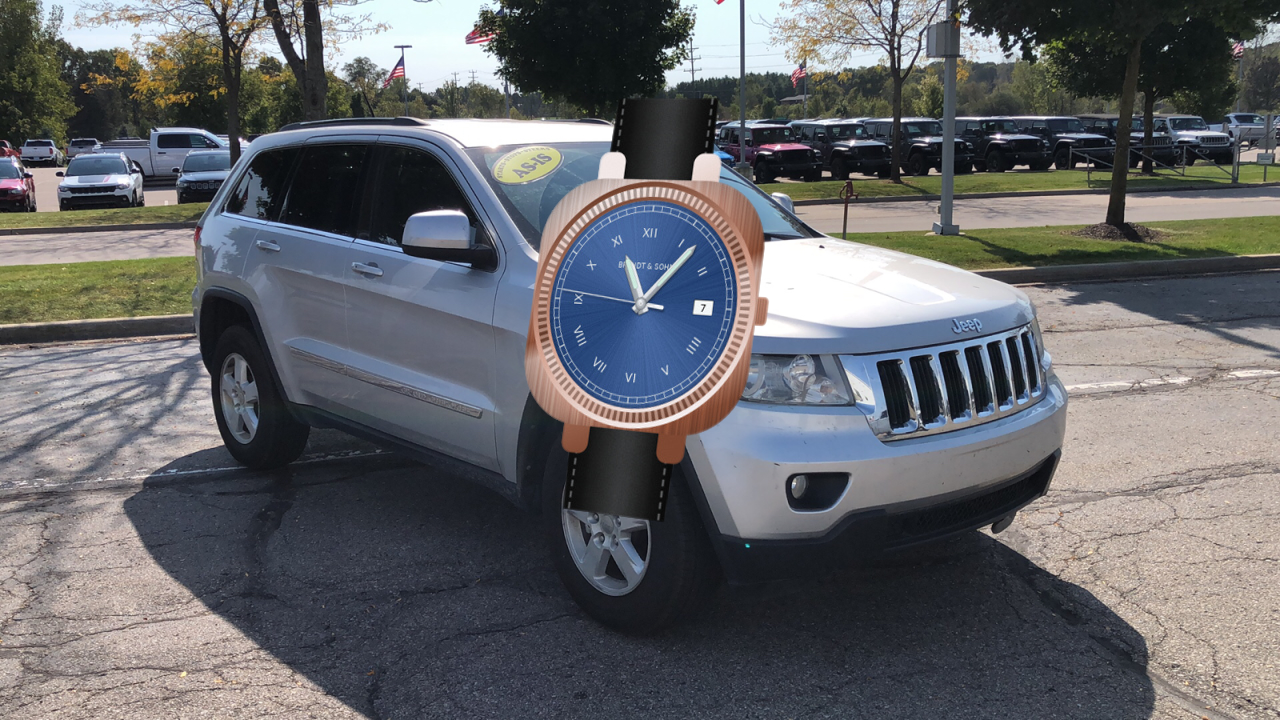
11:06:46
